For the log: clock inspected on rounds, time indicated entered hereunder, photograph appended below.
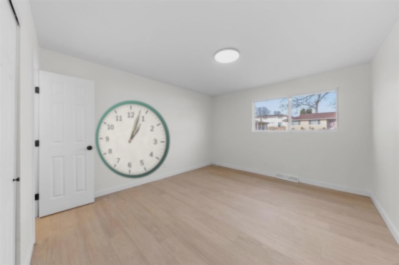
1:03
